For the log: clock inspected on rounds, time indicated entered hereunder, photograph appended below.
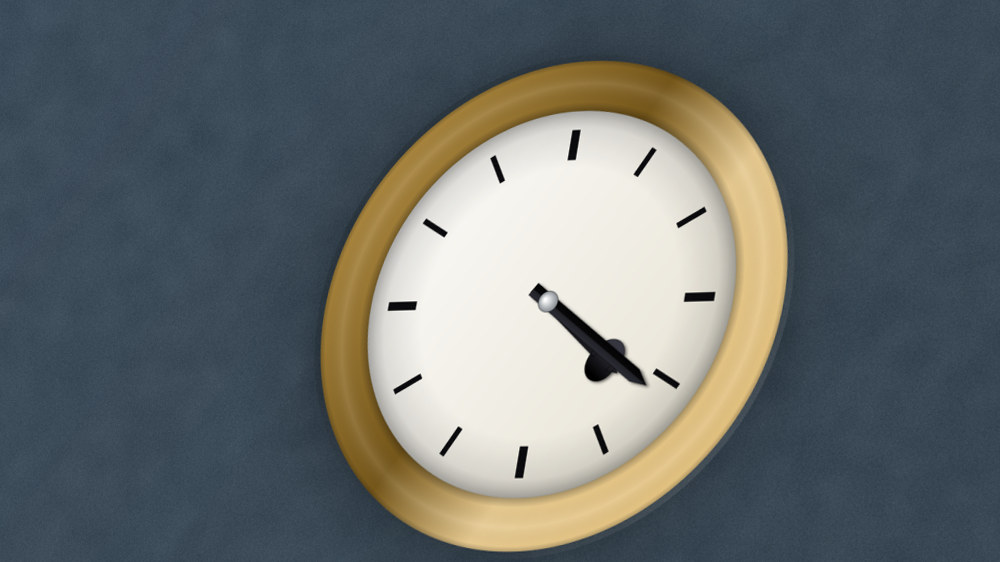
4:21
